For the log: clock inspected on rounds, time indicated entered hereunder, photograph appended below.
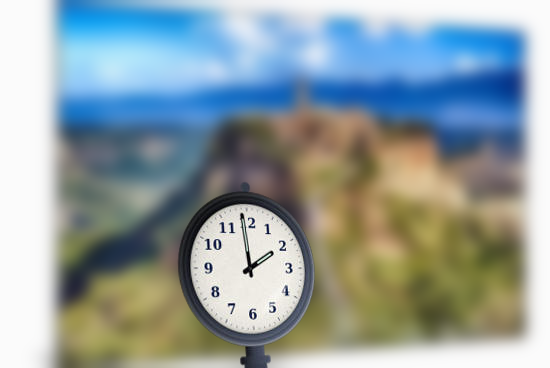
1:59
